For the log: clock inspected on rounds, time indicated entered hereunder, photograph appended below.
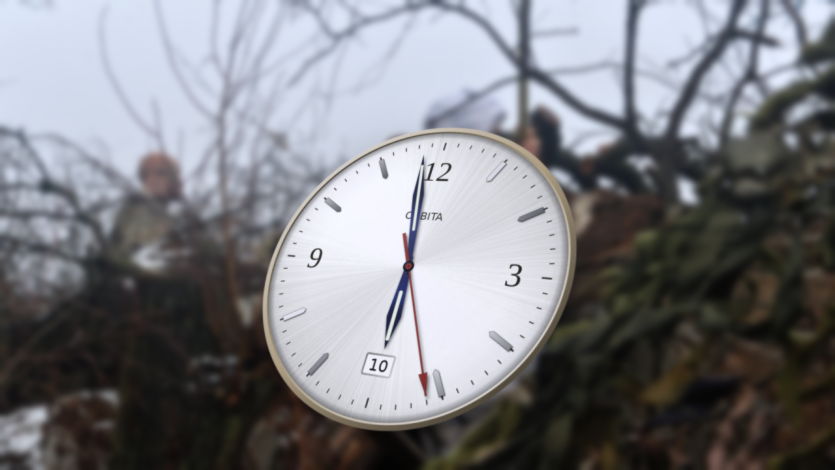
5:58:26
